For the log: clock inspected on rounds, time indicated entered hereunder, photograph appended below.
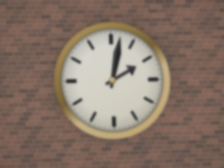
2:02
